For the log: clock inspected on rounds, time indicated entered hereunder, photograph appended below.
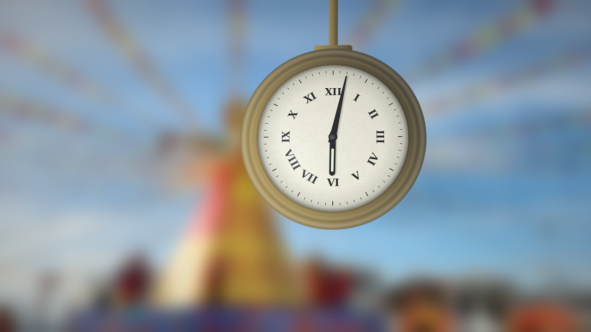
6:02
